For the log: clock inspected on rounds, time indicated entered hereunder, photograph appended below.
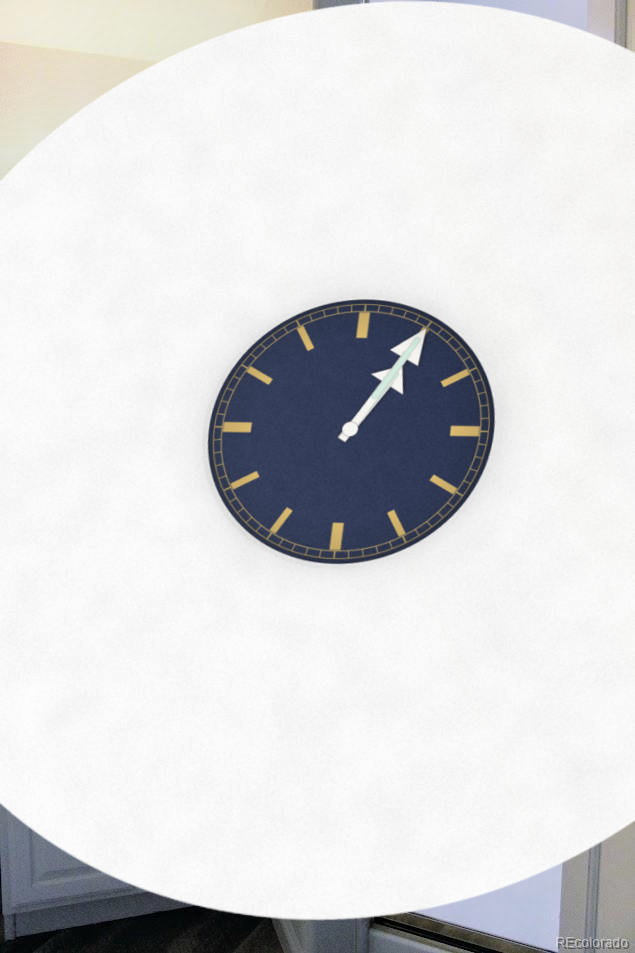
1:05
